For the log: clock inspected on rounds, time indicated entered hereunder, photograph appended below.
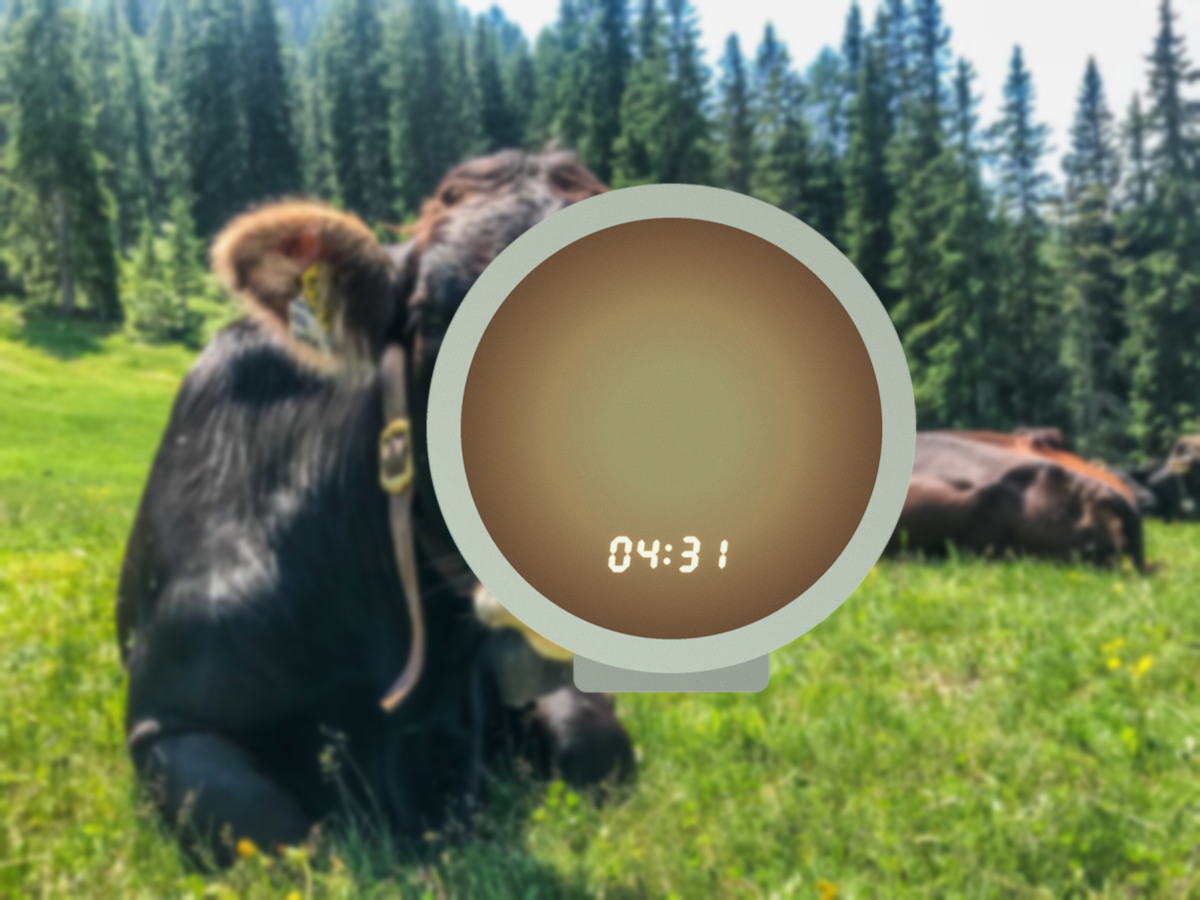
4:31
